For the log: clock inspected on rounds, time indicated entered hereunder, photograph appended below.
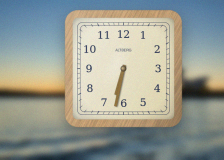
6:32
